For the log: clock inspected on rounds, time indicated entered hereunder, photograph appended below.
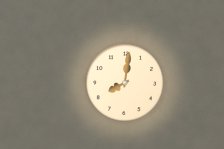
8:01
